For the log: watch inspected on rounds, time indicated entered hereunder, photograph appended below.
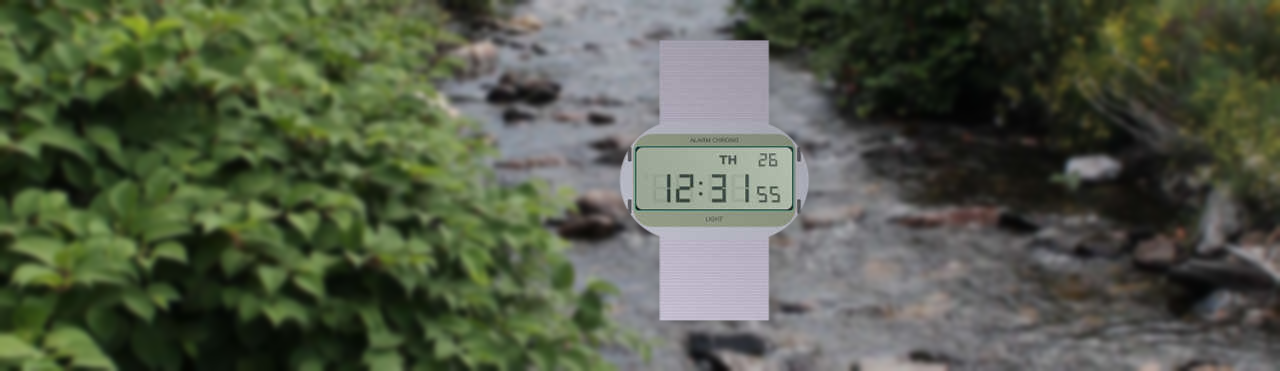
12:31:55
